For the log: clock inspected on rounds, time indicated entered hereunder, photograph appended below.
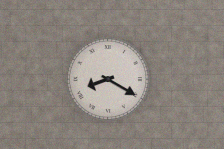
8:20
